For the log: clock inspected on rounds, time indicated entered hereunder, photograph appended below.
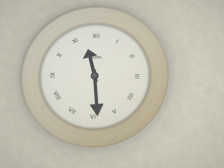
11:29
